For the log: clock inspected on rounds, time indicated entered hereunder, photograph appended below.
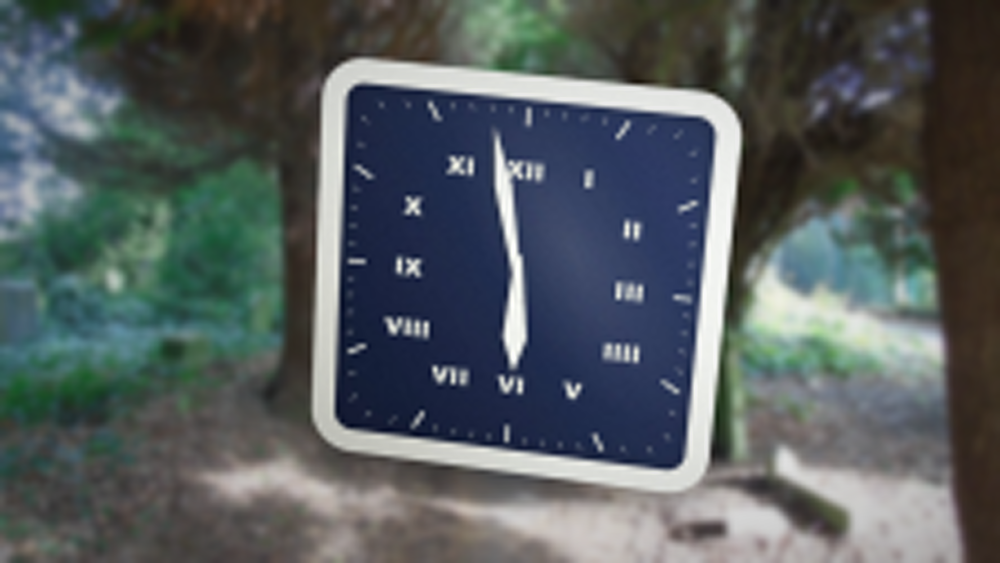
5:58
